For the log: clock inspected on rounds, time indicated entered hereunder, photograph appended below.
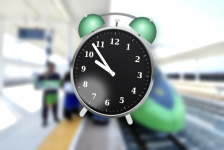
9:53
